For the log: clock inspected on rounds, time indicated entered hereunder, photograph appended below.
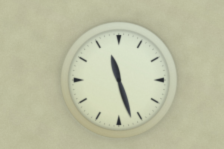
11:27
